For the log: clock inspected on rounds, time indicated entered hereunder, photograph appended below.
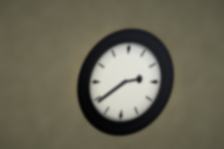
2:39
